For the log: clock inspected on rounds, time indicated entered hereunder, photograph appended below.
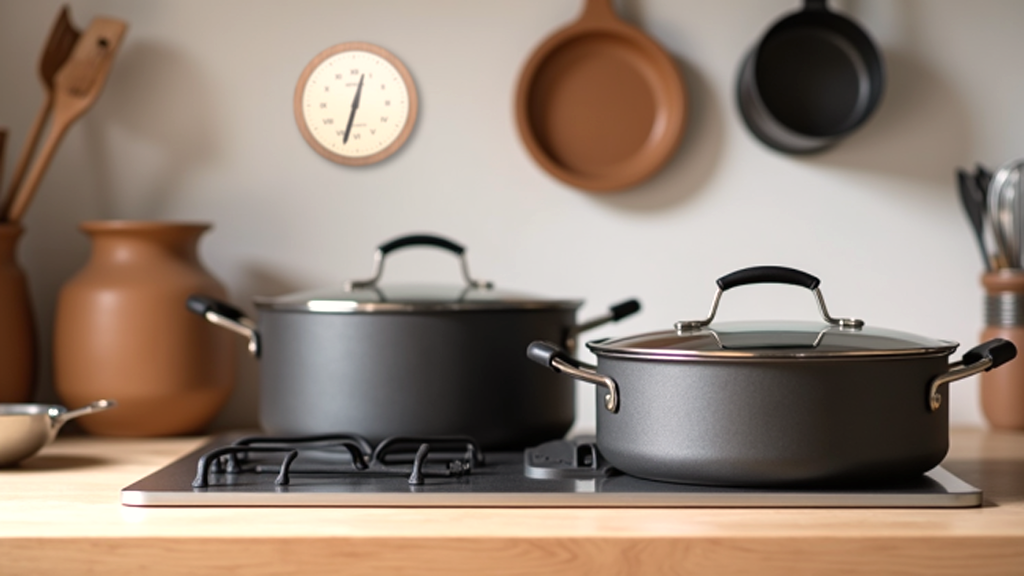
12:33
